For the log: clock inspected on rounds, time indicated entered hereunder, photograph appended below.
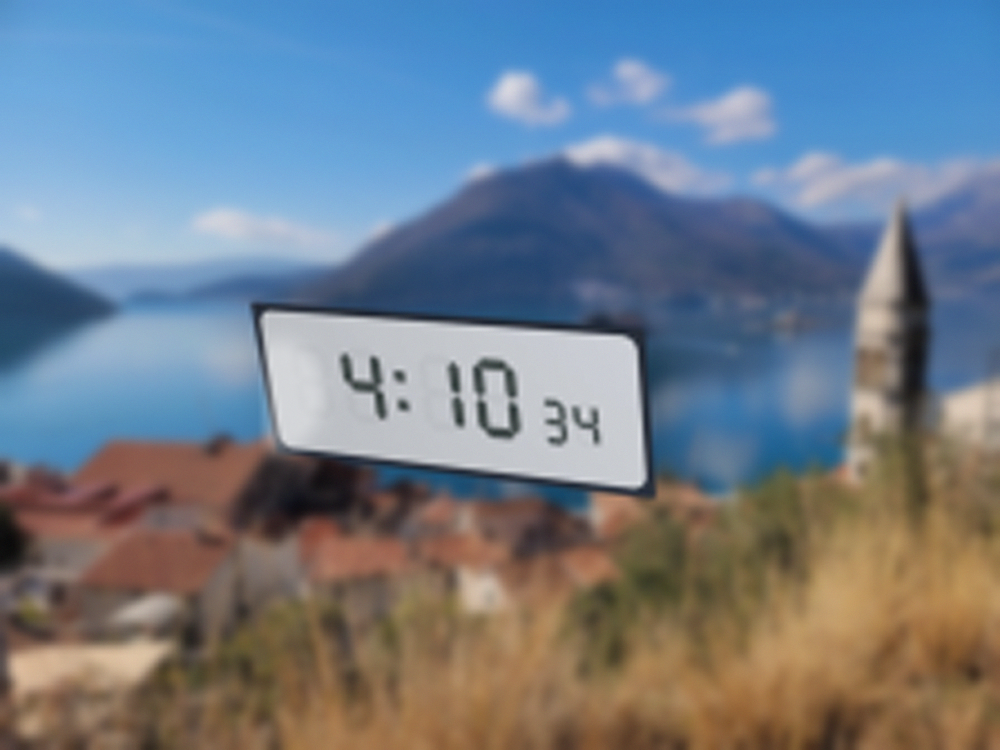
4:10:34
